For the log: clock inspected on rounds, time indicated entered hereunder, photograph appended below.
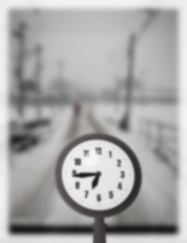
6:44
